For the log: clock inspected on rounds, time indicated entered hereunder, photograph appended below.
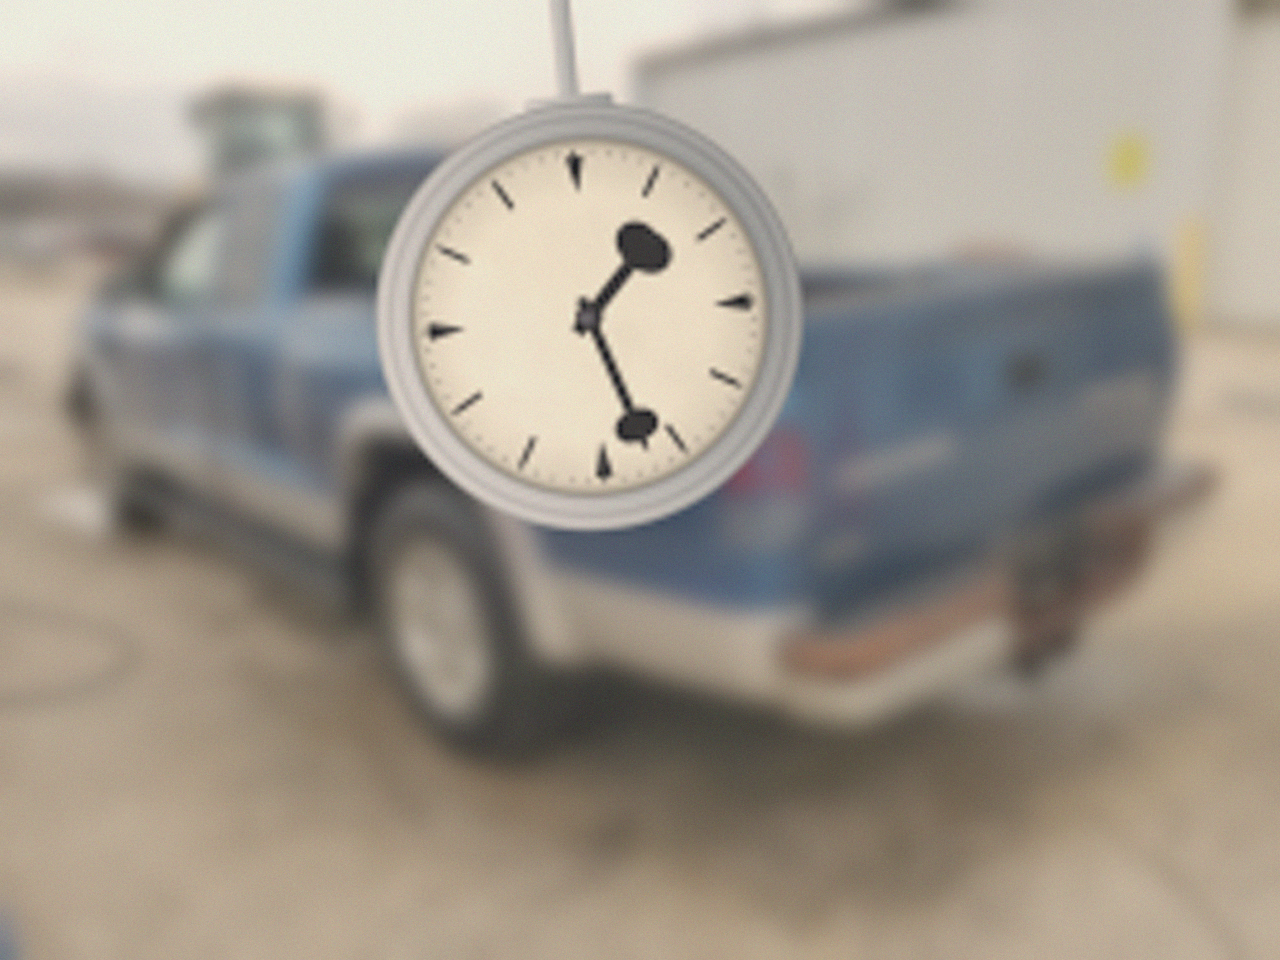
1:27
